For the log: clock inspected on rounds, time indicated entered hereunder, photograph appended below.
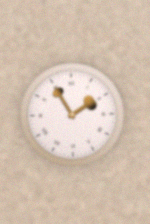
1:55
